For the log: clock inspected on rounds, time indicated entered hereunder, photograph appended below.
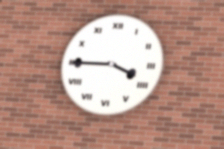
3:45
